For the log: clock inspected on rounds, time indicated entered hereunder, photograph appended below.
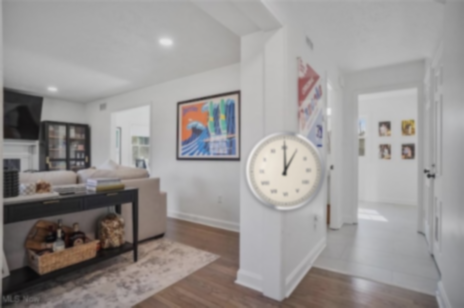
1:00
